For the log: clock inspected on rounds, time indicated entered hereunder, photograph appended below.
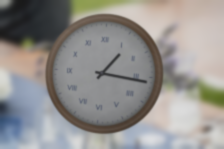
1:16
